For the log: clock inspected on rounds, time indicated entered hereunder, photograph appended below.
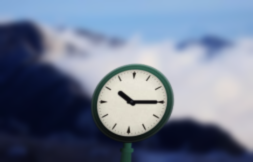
10:15
